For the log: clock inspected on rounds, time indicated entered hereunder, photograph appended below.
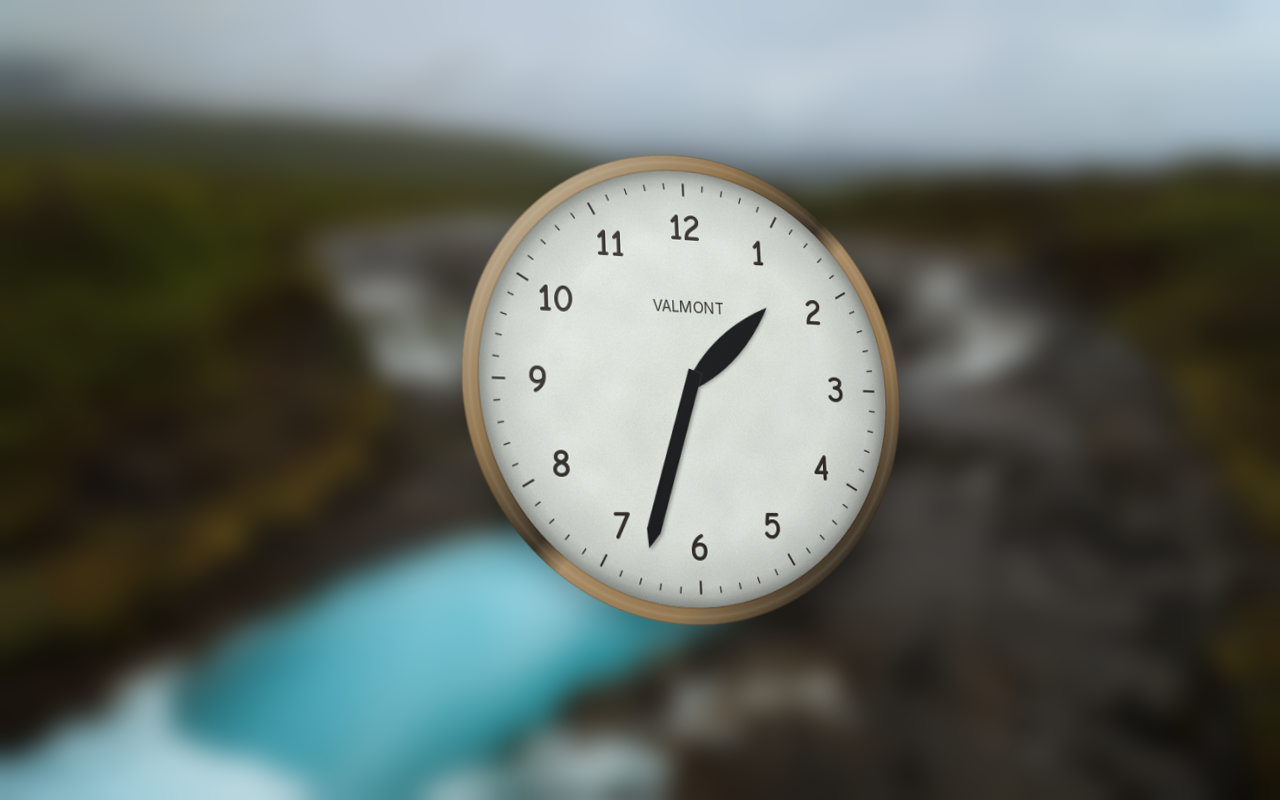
1:33
